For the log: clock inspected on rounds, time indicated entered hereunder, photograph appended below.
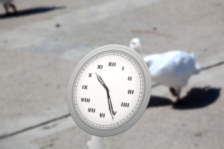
10:26
